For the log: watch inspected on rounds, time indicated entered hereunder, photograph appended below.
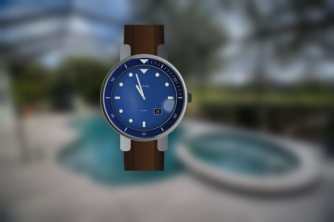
10:57
